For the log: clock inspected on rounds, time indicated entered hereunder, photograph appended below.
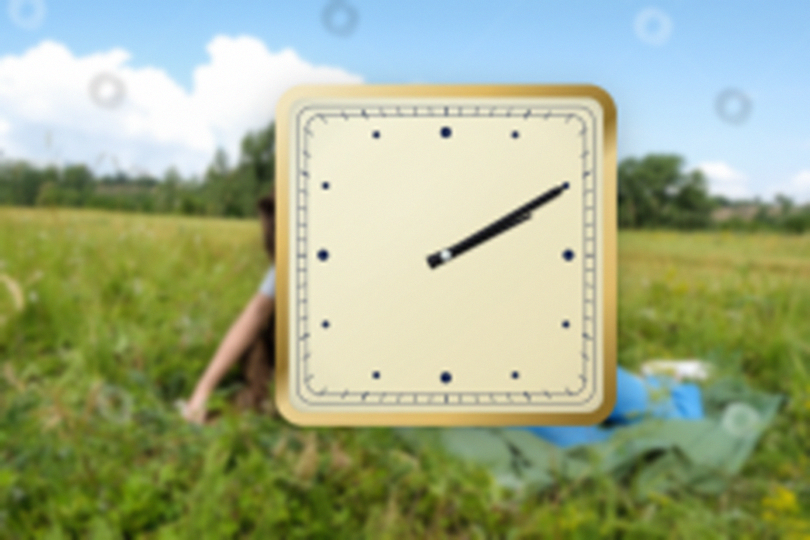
2:10
